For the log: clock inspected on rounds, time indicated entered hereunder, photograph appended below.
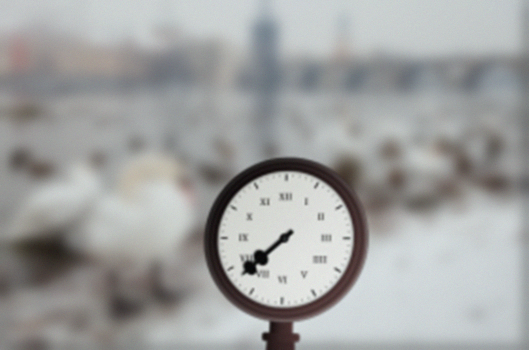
7:38
